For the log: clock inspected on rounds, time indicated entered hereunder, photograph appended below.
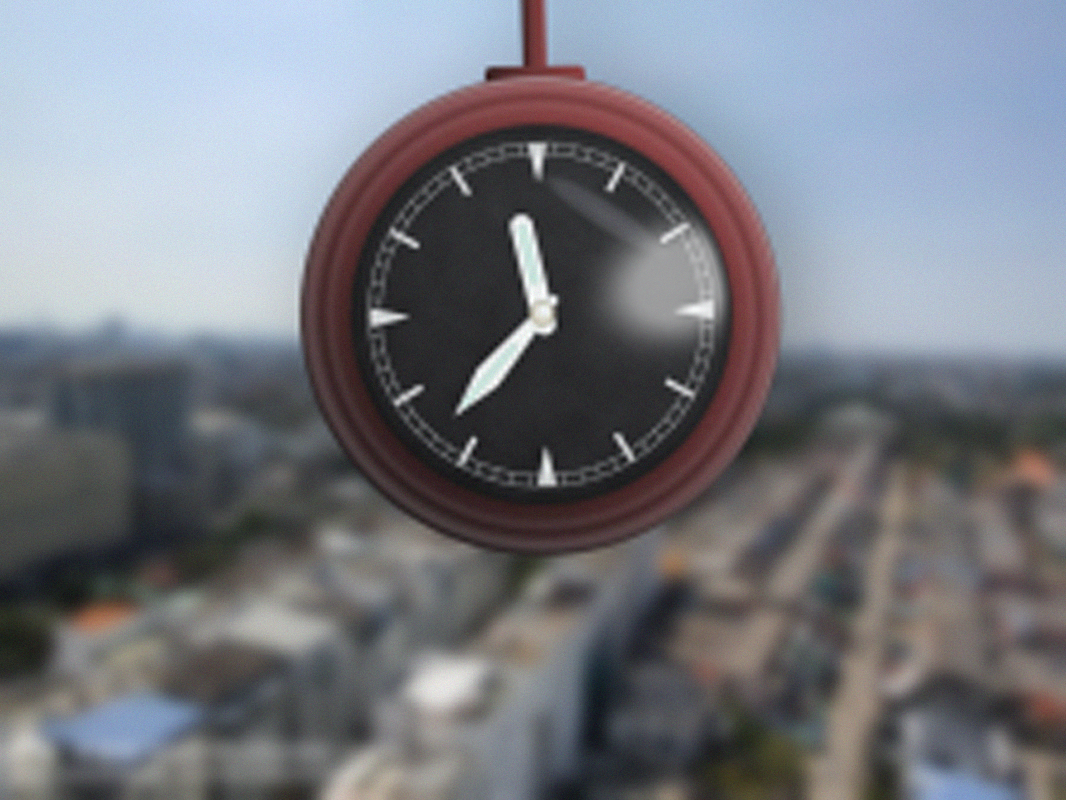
11:37
